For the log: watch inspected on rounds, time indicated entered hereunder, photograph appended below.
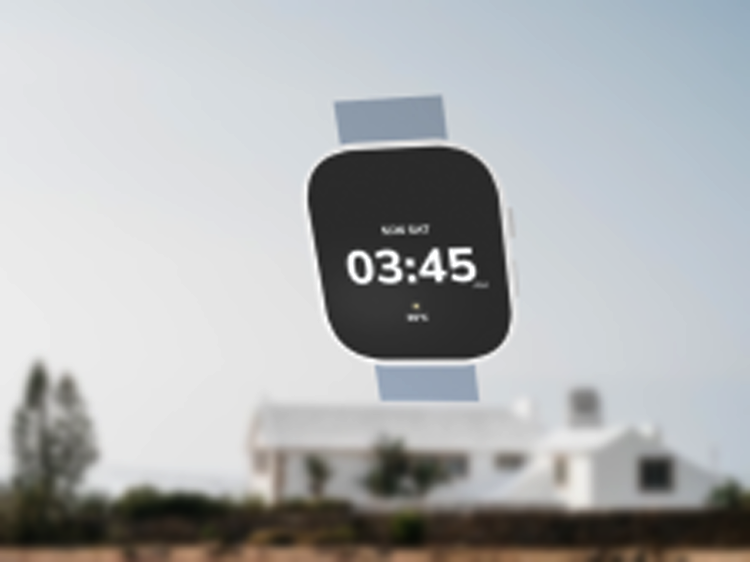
3:45
